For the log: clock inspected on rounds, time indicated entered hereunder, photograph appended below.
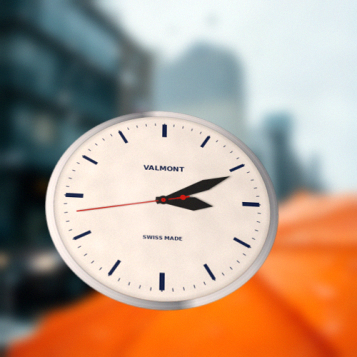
3:10:43
